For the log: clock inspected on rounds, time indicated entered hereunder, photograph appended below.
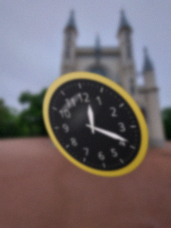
12:19
